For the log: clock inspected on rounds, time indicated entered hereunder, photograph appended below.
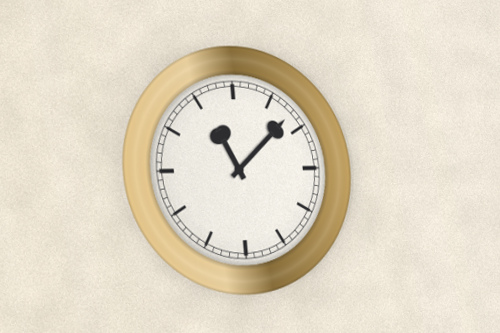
11:08
